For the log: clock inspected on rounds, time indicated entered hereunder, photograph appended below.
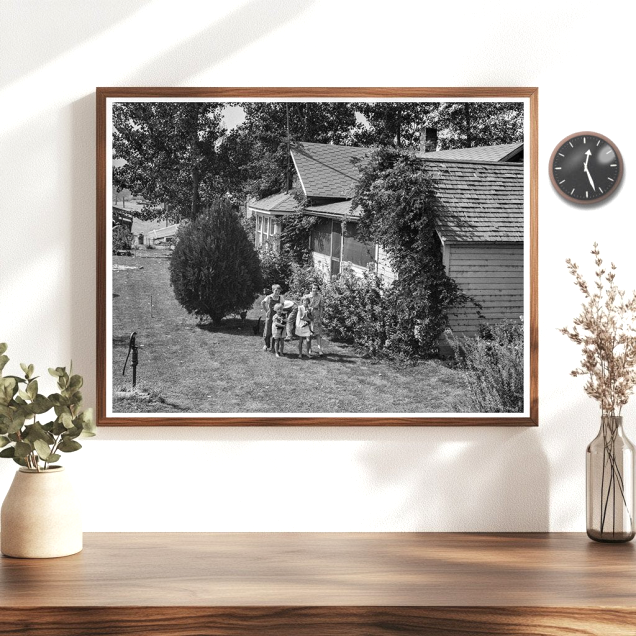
12:27
